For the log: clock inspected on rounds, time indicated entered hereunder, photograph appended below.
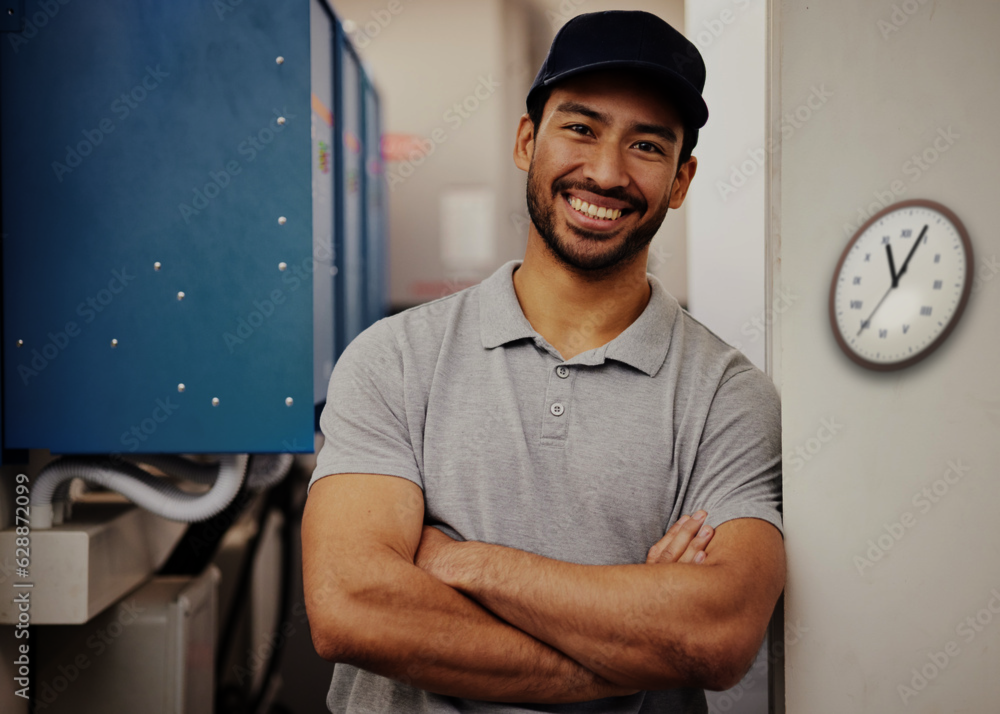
11:03:35
